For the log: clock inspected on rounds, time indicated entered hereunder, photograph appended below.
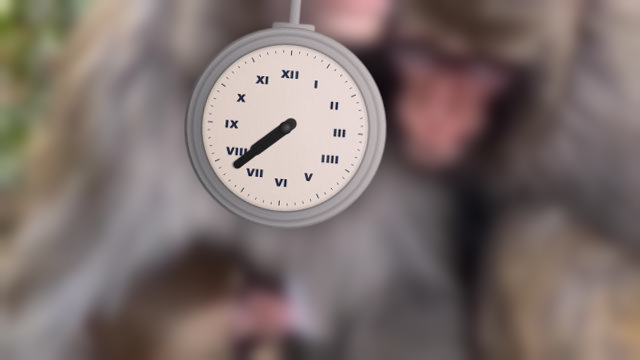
7:38
